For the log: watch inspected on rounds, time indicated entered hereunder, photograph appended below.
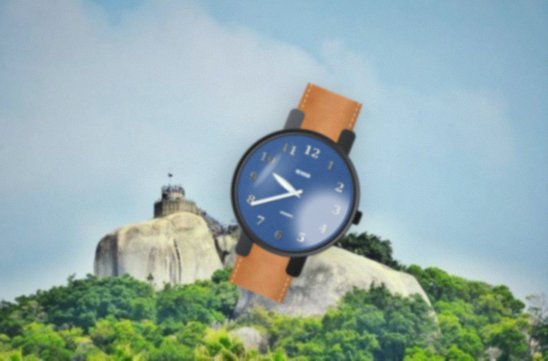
9:39
